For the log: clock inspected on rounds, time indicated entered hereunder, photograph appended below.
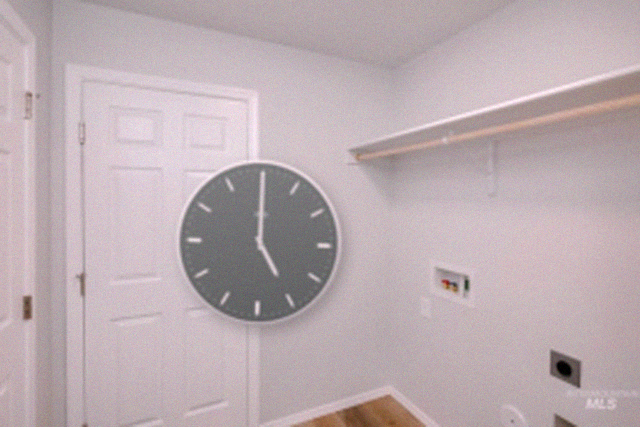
5:00
